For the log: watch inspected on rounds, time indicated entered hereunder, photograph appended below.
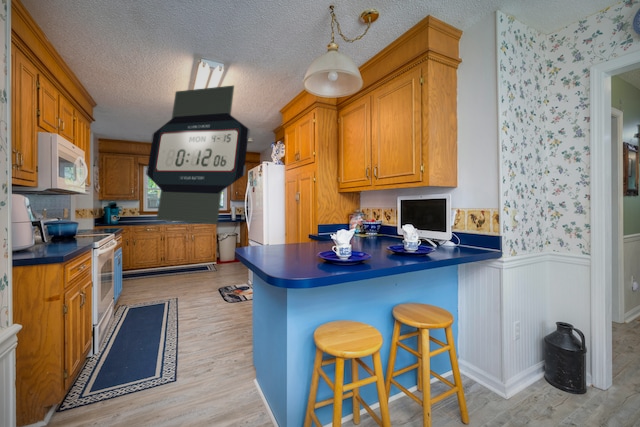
0:12:06
